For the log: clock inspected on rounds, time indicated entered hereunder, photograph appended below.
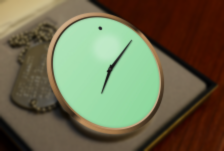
7:08
